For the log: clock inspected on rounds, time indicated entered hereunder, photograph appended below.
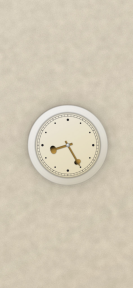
8:25
